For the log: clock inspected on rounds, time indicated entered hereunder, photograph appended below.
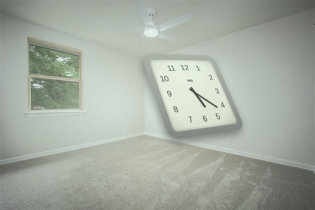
5:22
